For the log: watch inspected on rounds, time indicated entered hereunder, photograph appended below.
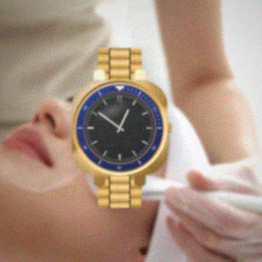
12:51
